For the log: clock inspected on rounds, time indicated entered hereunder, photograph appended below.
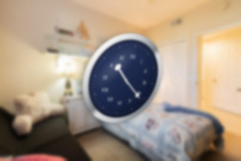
10:21
